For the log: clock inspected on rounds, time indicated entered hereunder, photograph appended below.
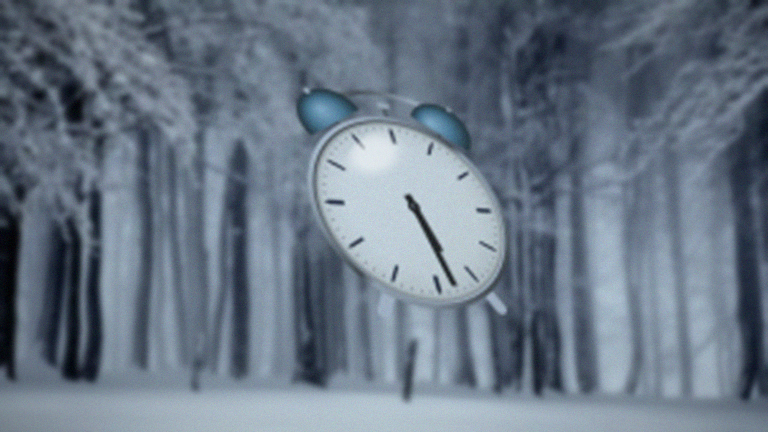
5:28
